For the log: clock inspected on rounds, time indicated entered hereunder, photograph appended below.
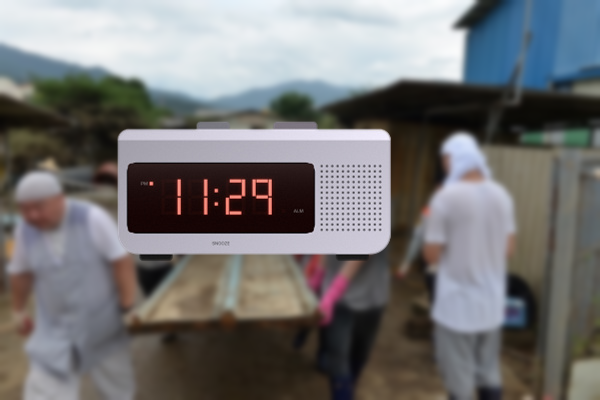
11:29
